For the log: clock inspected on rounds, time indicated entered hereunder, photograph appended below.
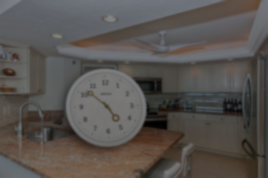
4:52
